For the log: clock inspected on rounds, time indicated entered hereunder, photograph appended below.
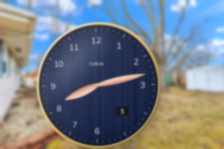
8:13
